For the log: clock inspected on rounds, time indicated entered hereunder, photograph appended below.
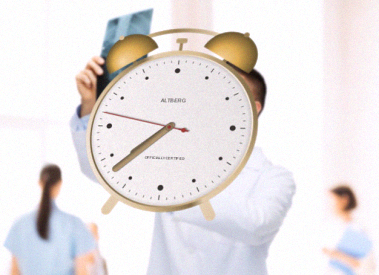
7:37:47
